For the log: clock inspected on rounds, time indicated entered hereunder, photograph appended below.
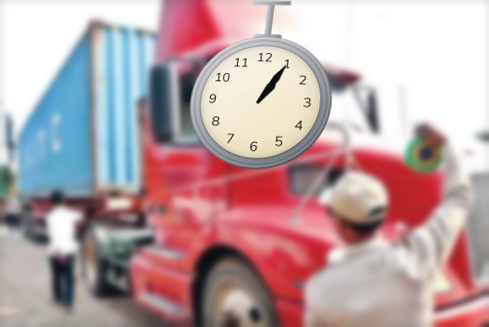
1:05
